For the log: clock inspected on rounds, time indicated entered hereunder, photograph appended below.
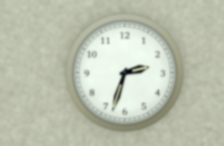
2:33
